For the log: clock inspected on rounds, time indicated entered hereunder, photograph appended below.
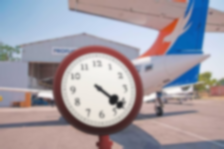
4:22
